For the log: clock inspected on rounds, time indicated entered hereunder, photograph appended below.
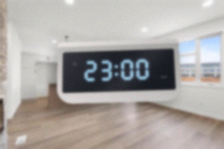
23:00
